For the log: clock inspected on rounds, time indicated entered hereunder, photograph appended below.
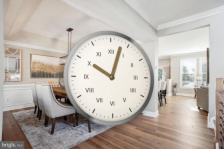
10:03
